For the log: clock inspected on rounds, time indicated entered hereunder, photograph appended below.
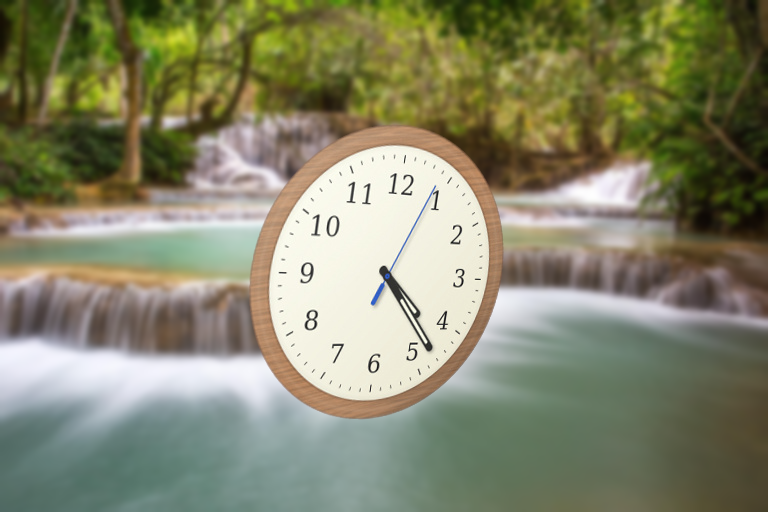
4:23:04
